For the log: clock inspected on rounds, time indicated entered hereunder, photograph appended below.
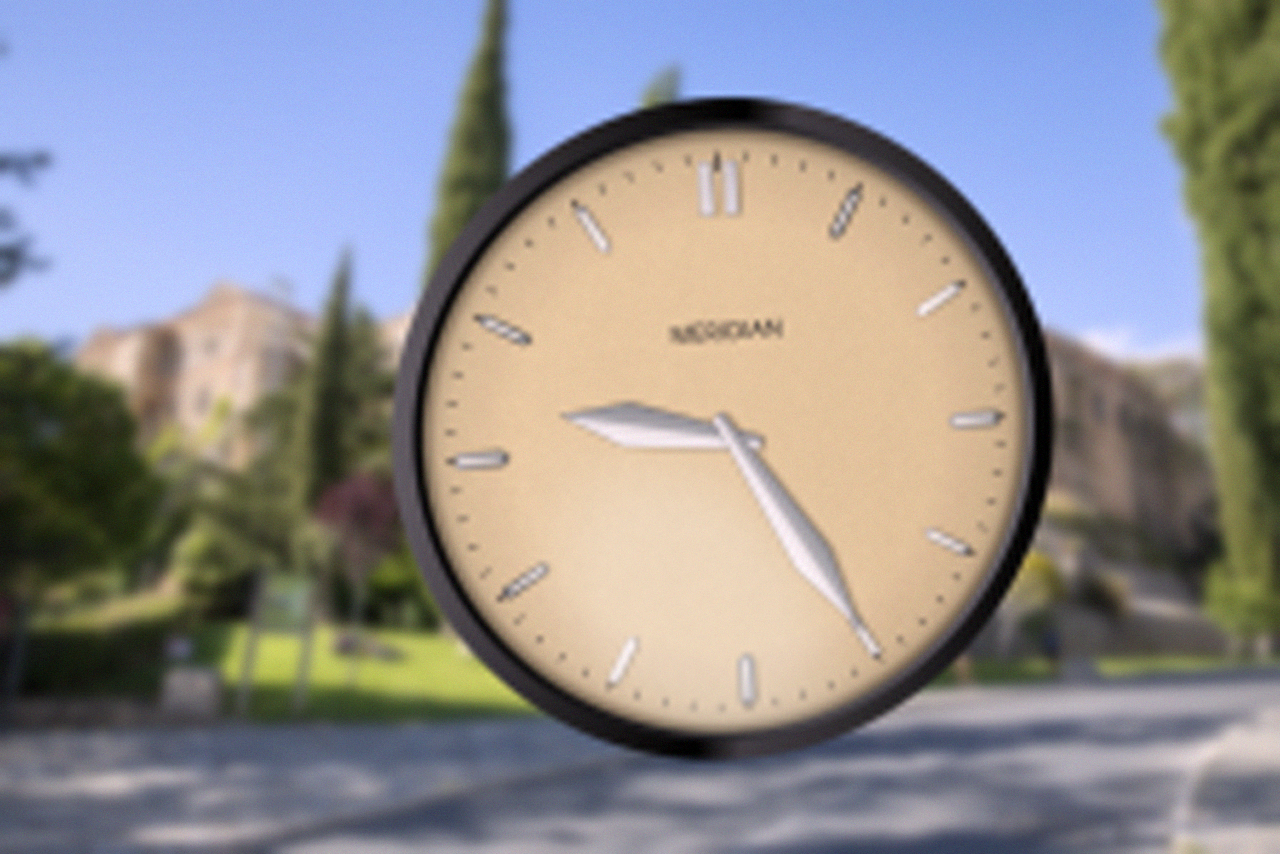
9:25
